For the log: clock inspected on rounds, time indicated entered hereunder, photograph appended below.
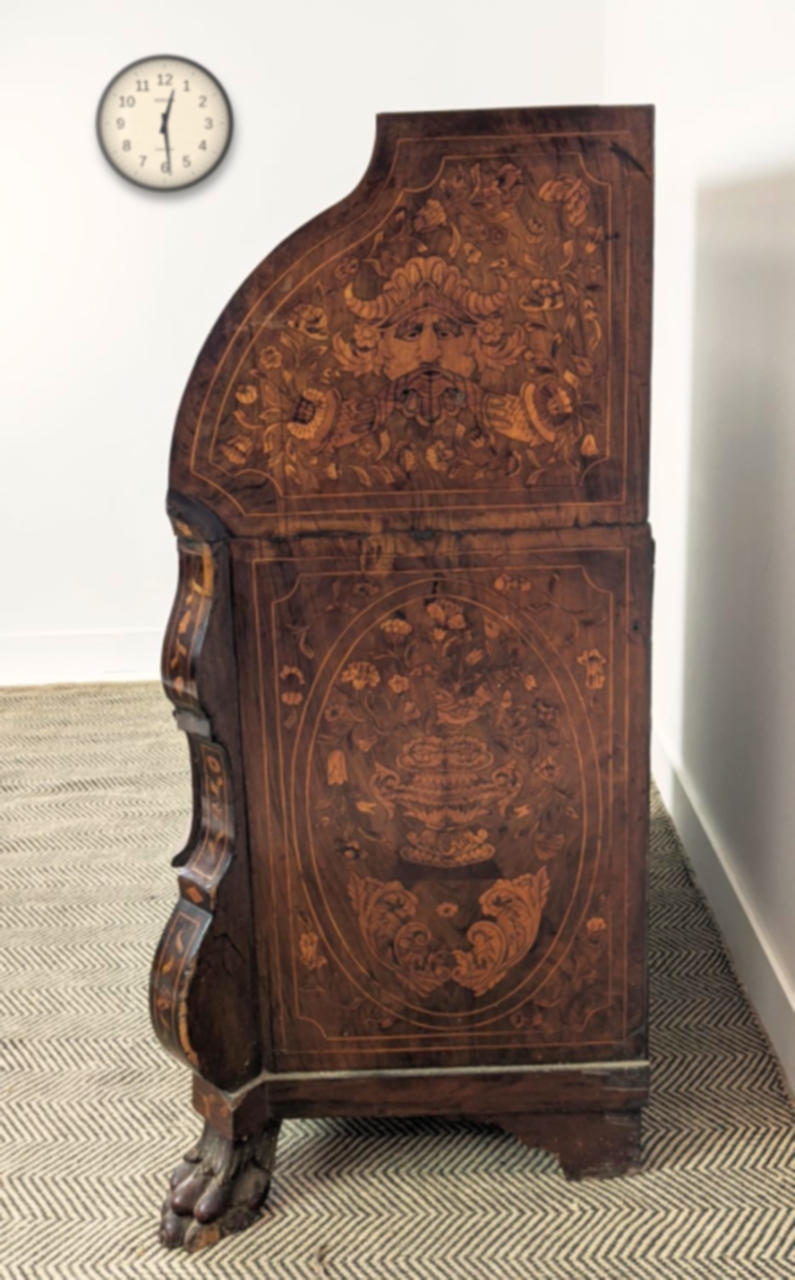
12:29
